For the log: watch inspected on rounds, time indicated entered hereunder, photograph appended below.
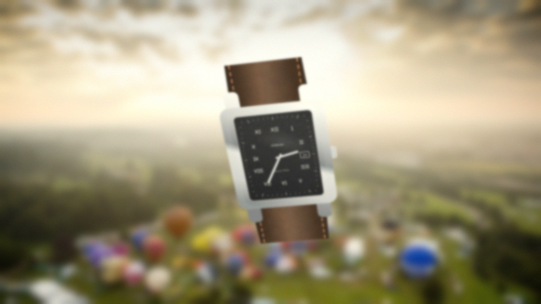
2:35
